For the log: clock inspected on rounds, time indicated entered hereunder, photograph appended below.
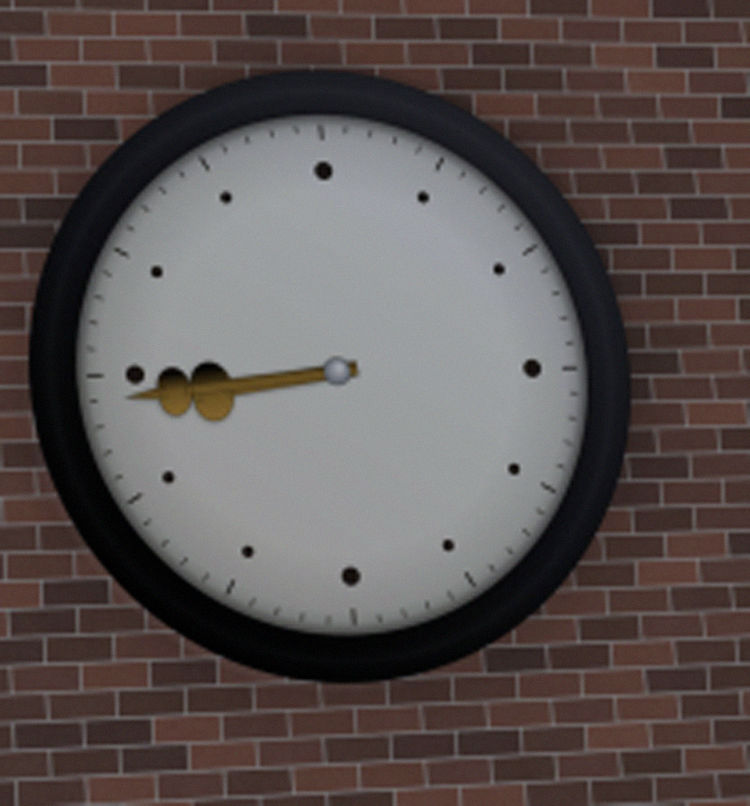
8:44
